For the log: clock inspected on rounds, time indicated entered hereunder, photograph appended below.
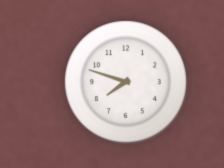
7:48
